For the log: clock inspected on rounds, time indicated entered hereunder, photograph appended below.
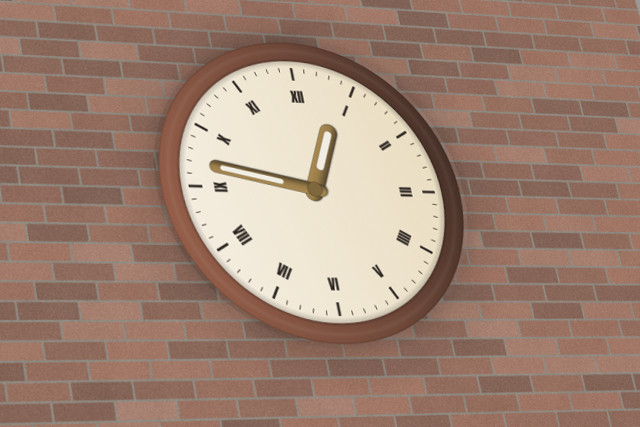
12:47
